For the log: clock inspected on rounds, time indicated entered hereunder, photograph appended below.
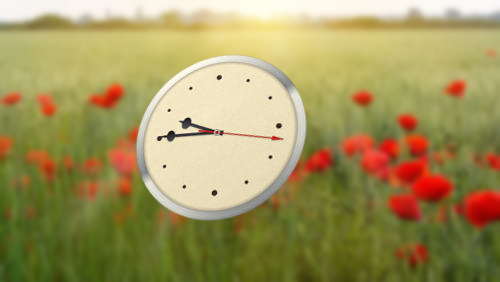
9:45:17
